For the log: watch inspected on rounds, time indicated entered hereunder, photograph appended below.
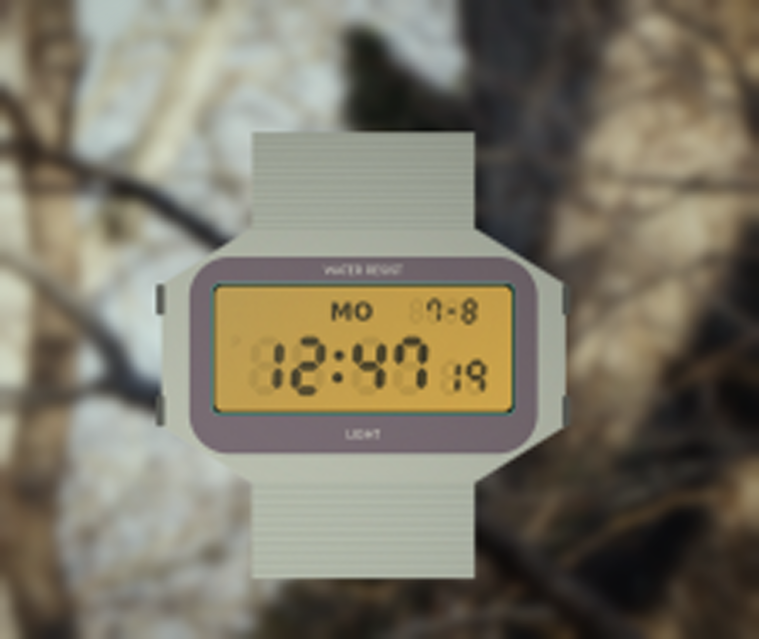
12:47:19
